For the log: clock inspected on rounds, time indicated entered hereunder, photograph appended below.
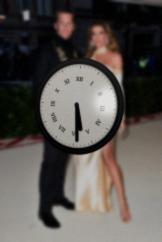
5:29
